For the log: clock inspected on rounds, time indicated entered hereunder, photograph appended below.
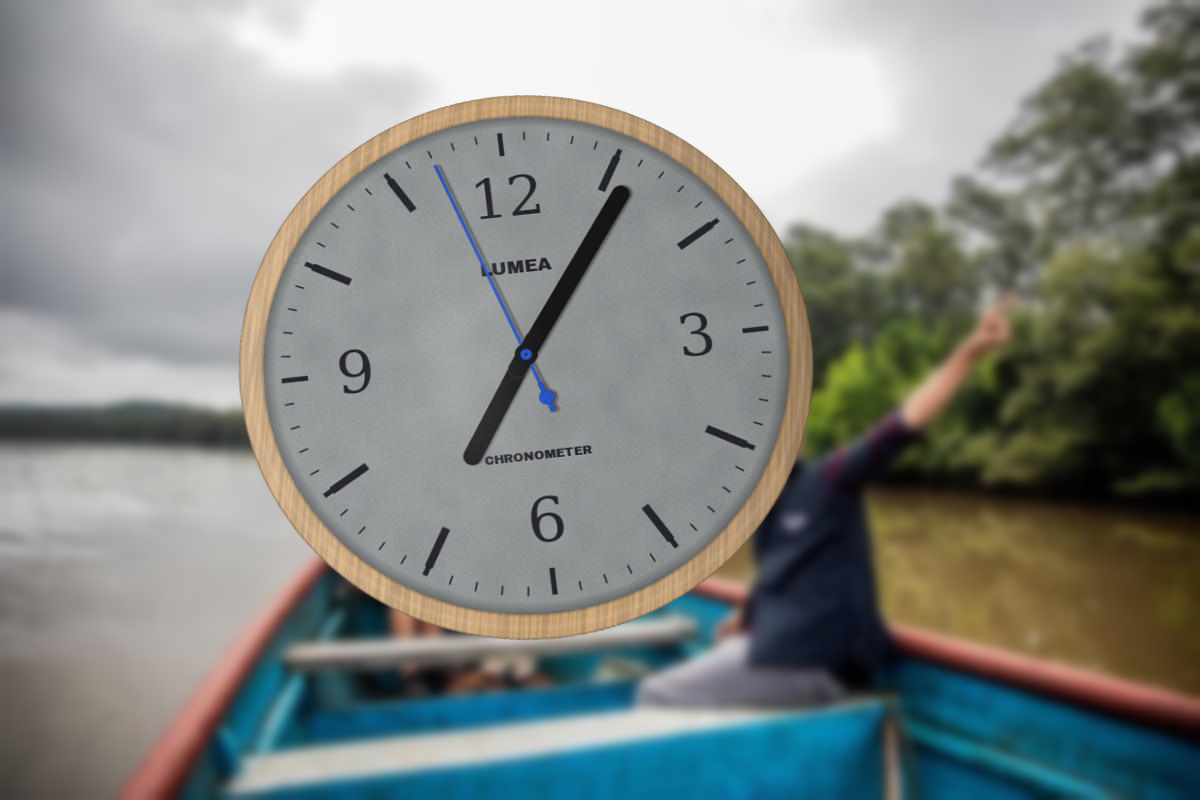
7:05:57
